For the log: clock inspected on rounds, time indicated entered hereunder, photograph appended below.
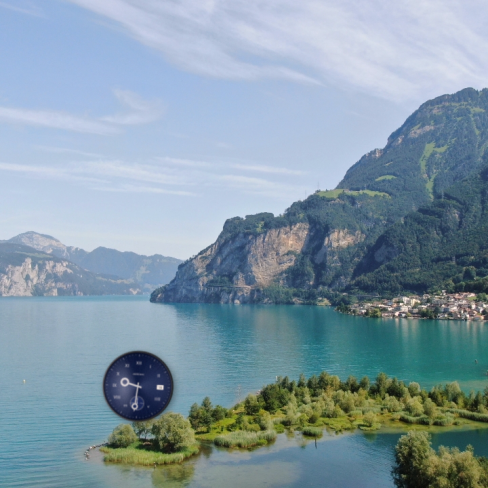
9:31
